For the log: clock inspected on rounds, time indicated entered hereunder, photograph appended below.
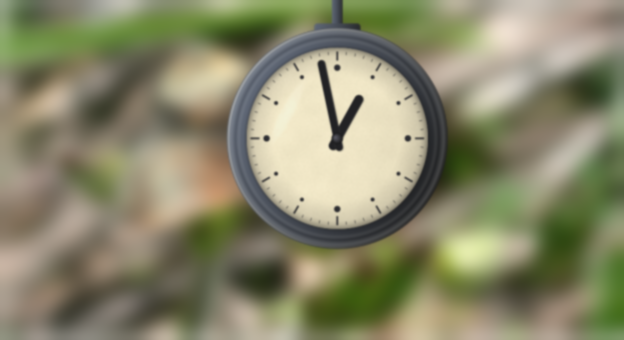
12:58
